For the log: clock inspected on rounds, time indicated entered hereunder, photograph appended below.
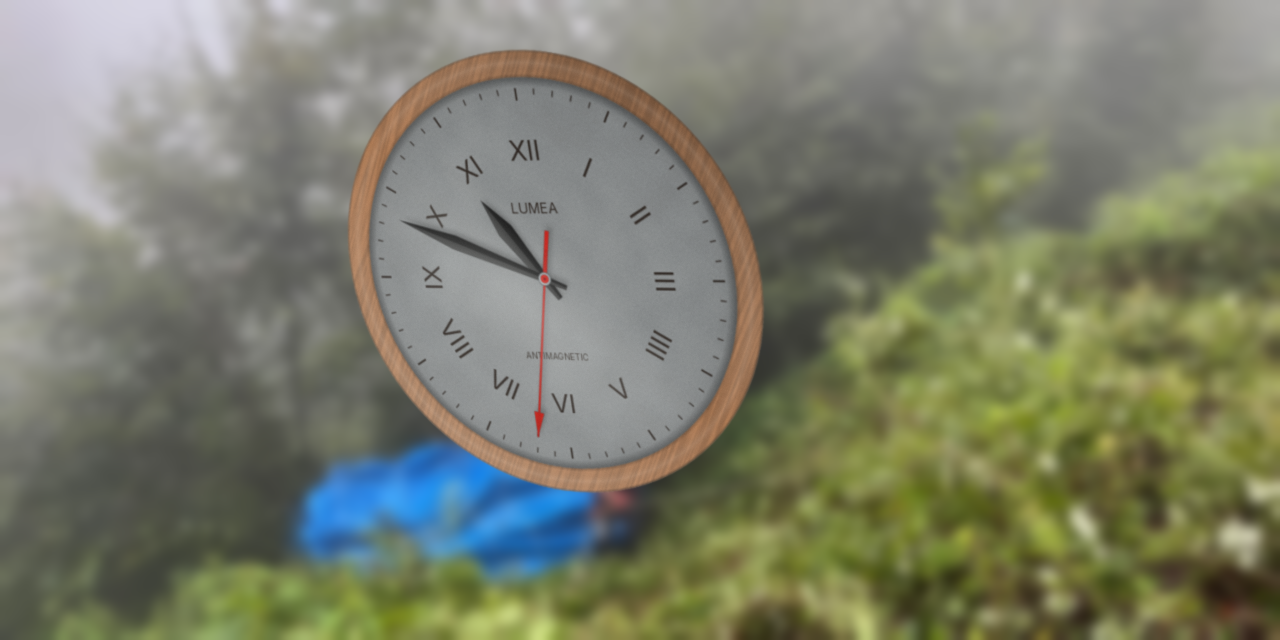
10:48:32
